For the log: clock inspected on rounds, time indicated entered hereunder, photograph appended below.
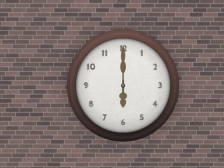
6:00
